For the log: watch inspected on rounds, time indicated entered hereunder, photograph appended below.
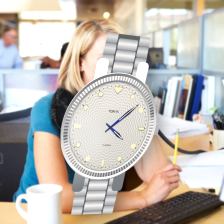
4:08
